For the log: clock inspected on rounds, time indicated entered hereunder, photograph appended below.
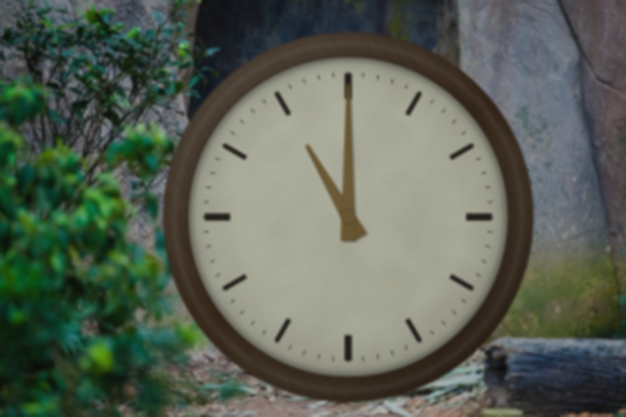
11:00
